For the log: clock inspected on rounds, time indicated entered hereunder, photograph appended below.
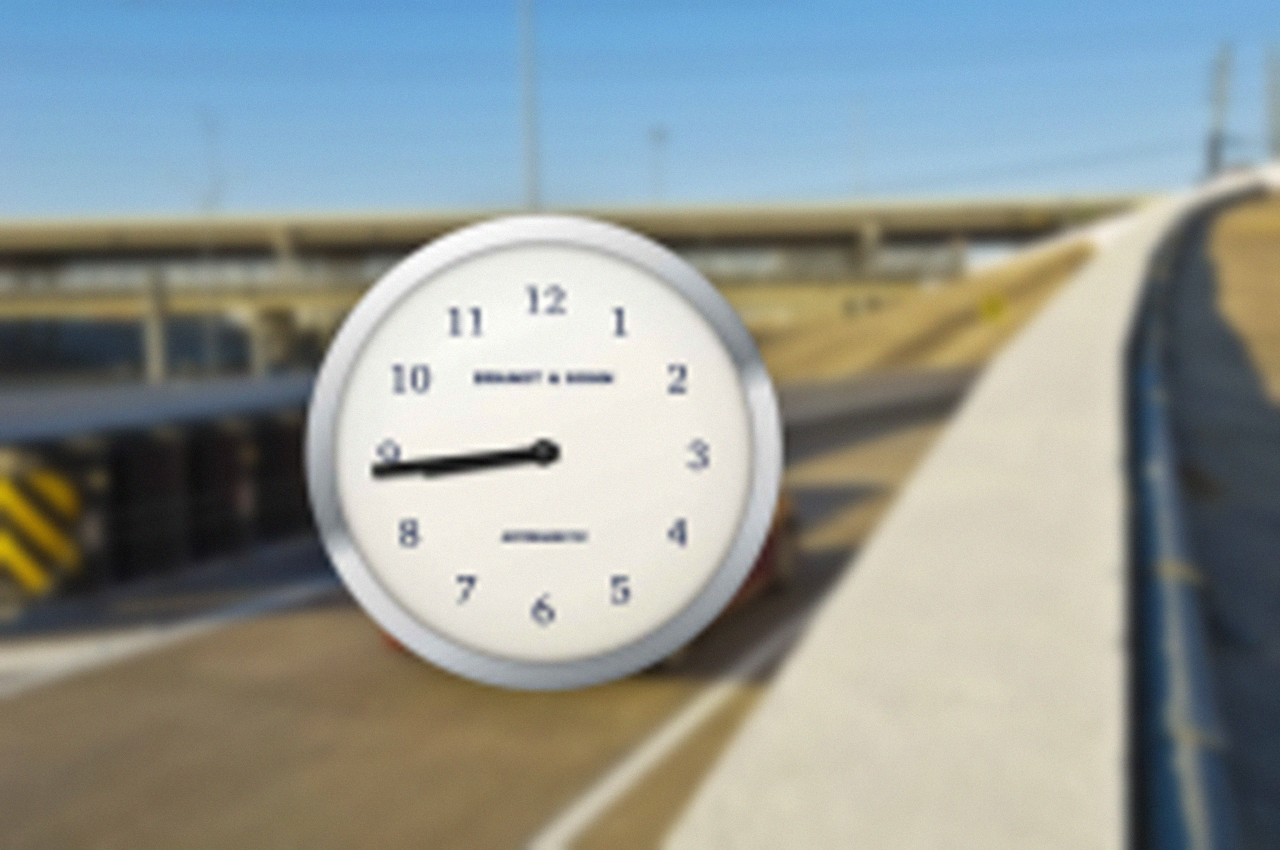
8:44
